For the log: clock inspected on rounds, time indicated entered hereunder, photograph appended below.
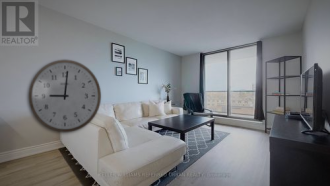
9:01
